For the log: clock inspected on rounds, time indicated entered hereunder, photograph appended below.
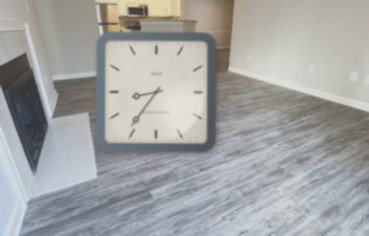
8:36
